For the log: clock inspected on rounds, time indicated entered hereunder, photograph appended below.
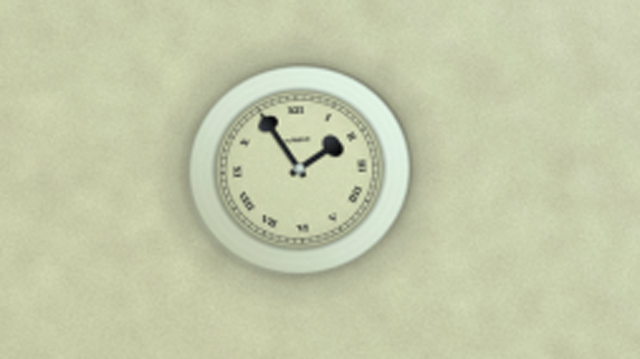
1:55
